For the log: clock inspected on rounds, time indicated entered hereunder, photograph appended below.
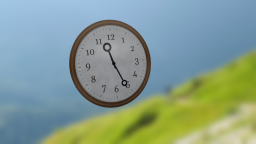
11:26
